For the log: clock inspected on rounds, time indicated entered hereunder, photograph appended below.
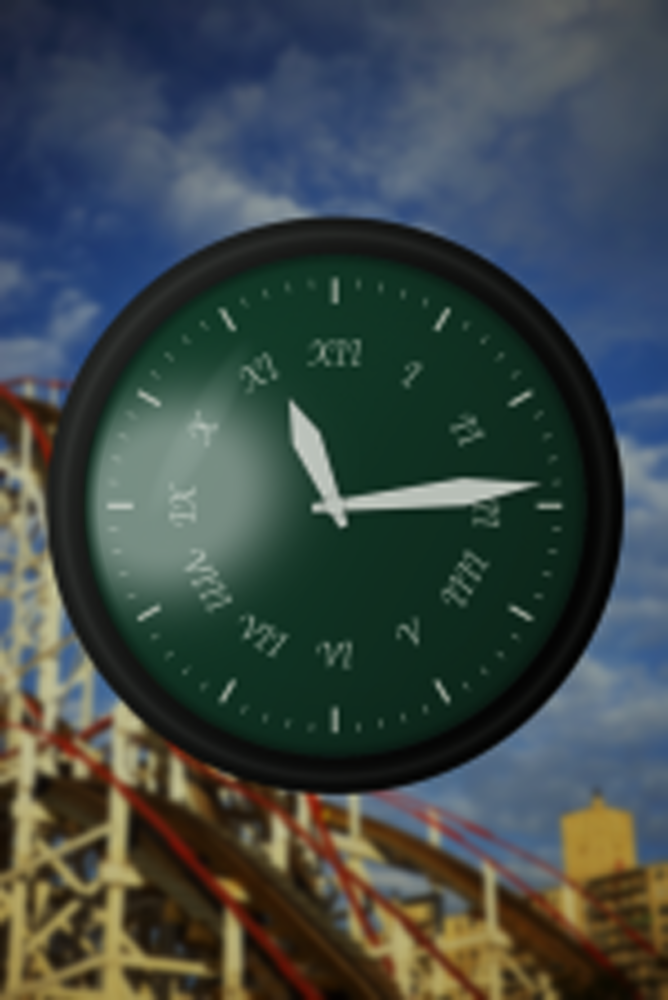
11:14
